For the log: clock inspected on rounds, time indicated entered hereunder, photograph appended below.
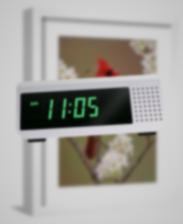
11:05
